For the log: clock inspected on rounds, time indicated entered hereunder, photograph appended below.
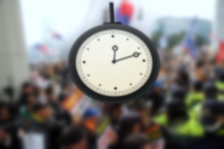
12:12
